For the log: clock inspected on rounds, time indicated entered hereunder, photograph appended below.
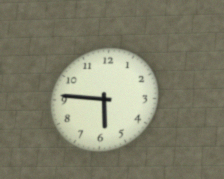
5:46
